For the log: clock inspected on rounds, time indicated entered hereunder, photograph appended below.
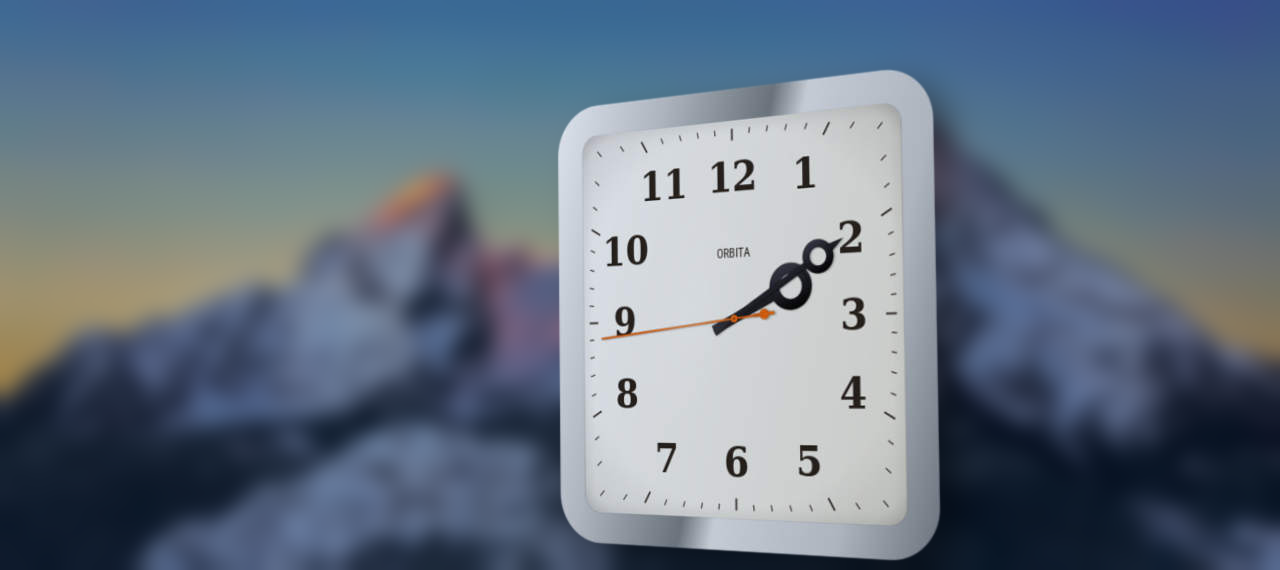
2:09:44
